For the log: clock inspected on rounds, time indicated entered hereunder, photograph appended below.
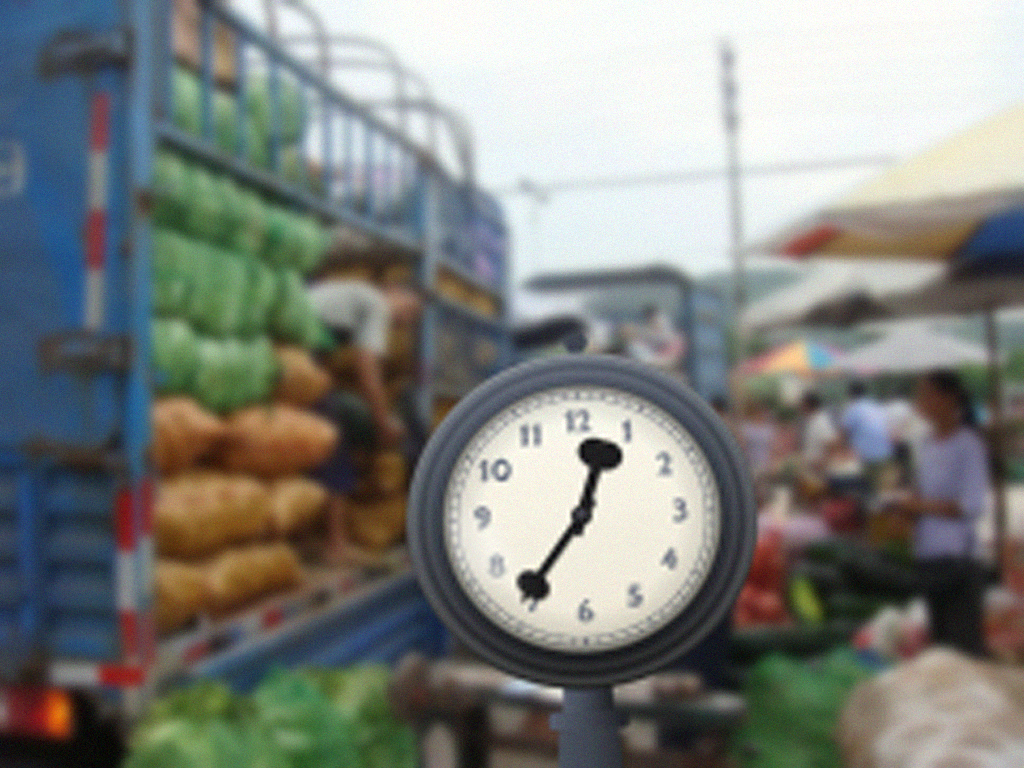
12:36
